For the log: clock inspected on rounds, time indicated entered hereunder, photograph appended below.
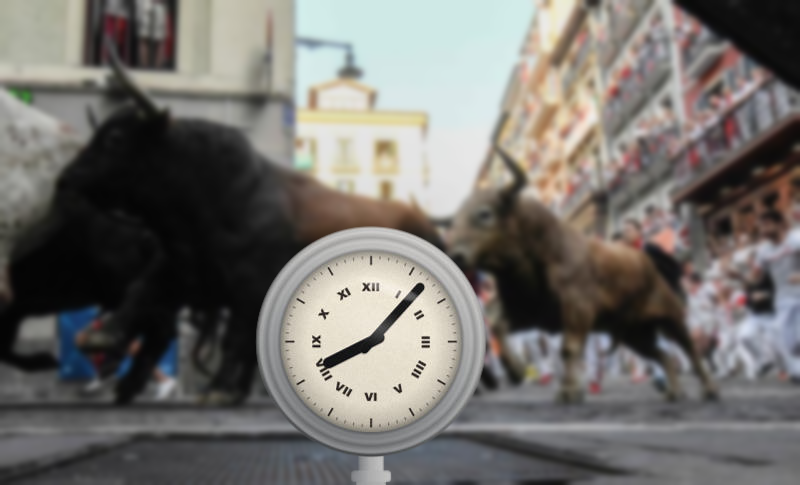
8:07
